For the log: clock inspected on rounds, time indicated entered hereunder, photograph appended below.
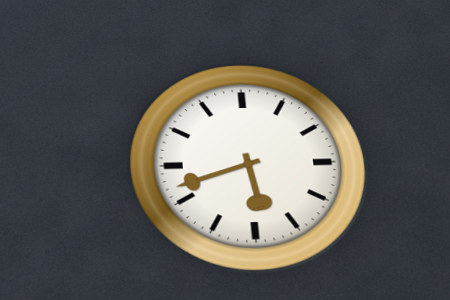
5:42
